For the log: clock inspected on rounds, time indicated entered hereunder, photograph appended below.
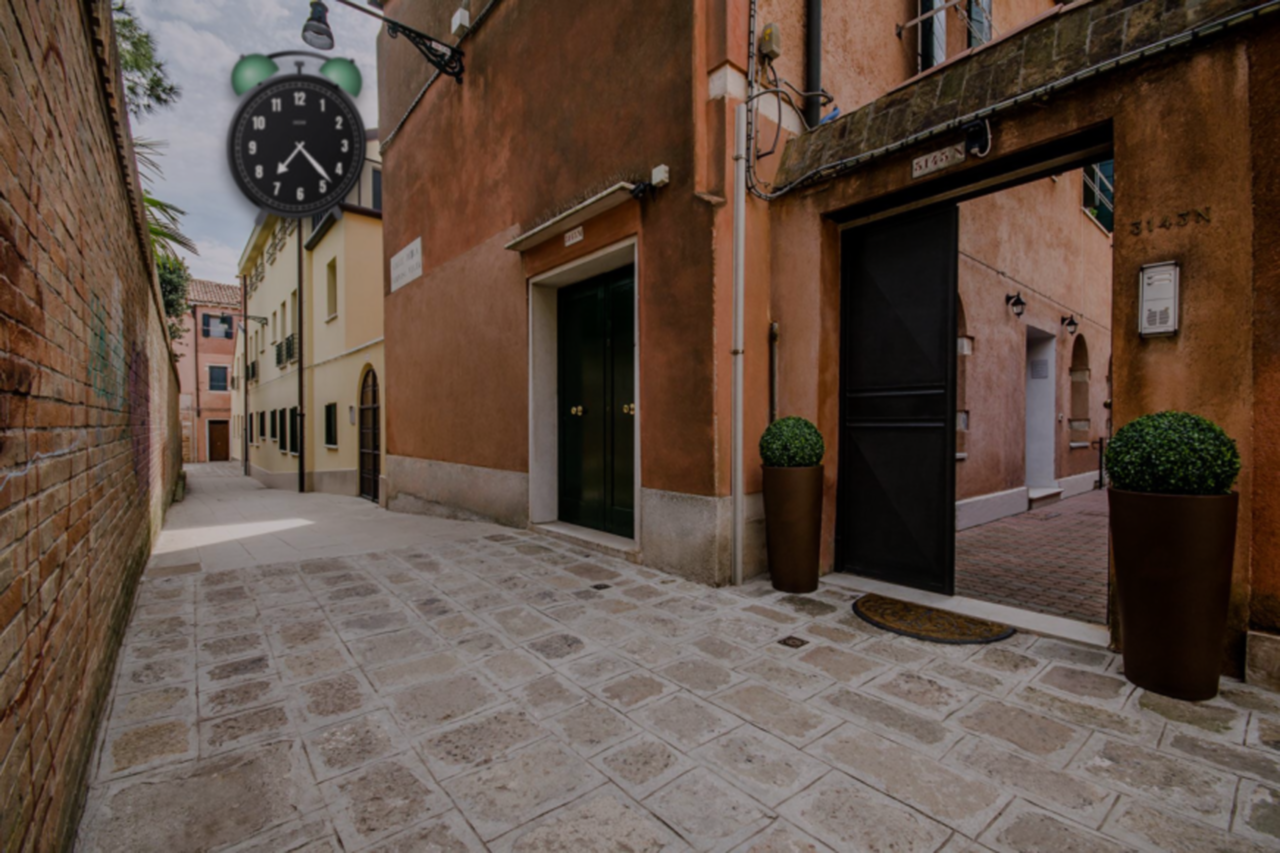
7:23
